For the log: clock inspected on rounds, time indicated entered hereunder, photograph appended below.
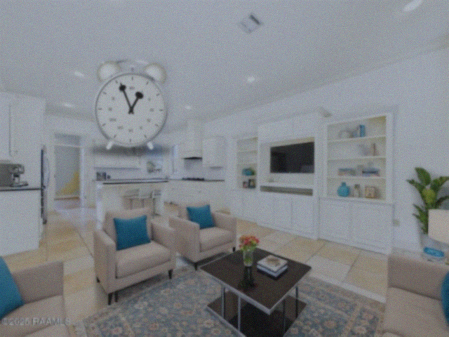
12:56
